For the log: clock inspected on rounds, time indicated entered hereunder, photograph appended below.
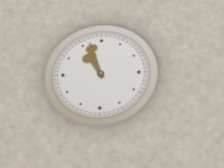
10:57
